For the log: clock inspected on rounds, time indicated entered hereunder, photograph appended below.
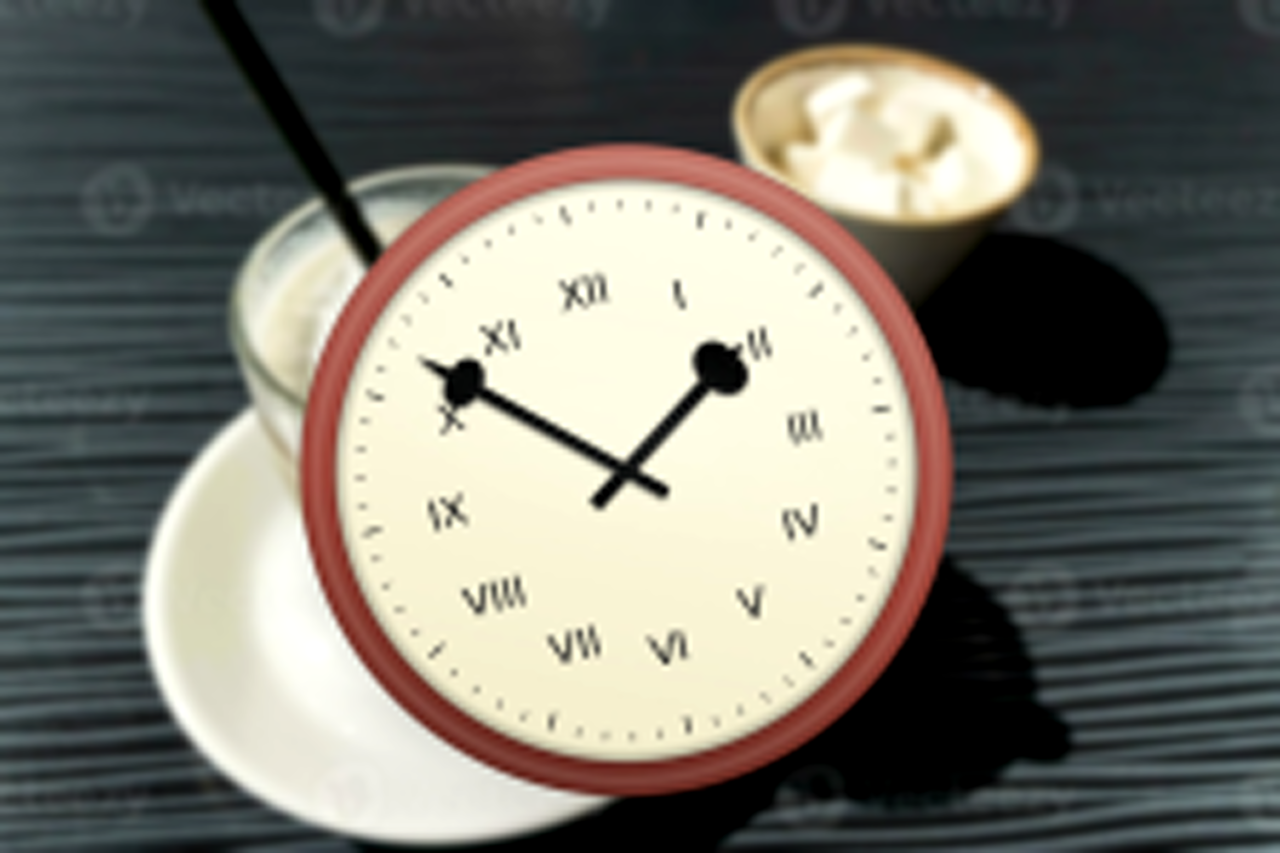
1:52
